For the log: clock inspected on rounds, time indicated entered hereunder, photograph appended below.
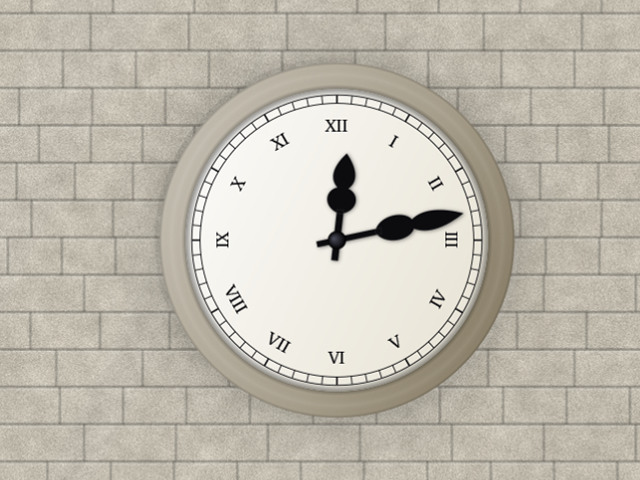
12:13
